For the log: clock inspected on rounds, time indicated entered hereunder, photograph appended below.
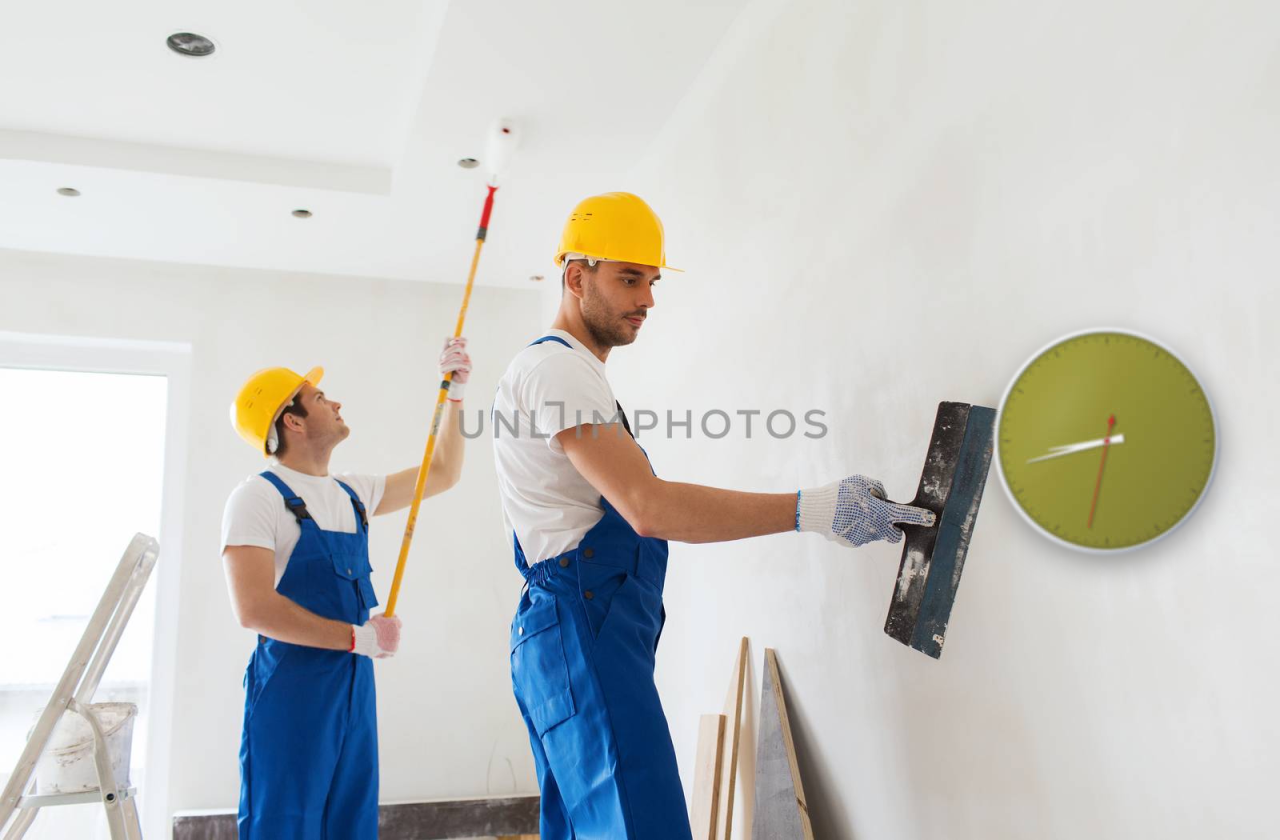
8:42:32
